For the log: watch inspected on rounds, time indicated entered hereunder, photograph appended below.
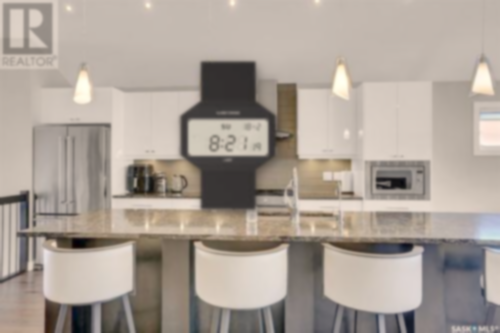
8:21
